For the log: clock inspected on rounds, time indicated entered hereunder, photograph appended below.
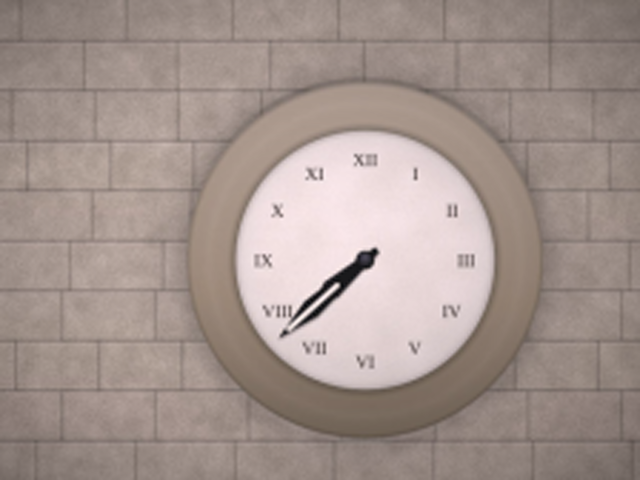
7:38
